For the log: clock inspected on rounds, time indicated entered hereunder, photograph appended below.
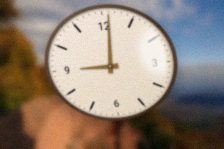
9:01
